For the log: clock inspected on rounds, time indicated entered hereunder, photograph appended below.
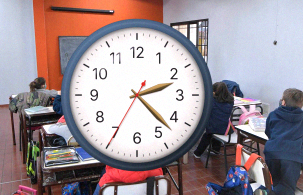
2:22:35
